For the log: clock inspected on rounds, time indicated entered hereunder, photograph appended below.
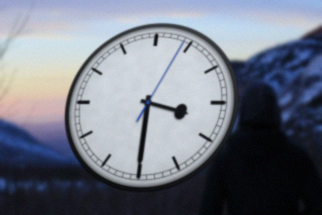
3:30:04
